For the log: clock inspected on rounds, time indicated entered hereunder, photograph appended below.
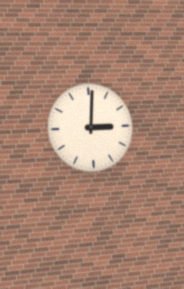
3:01
